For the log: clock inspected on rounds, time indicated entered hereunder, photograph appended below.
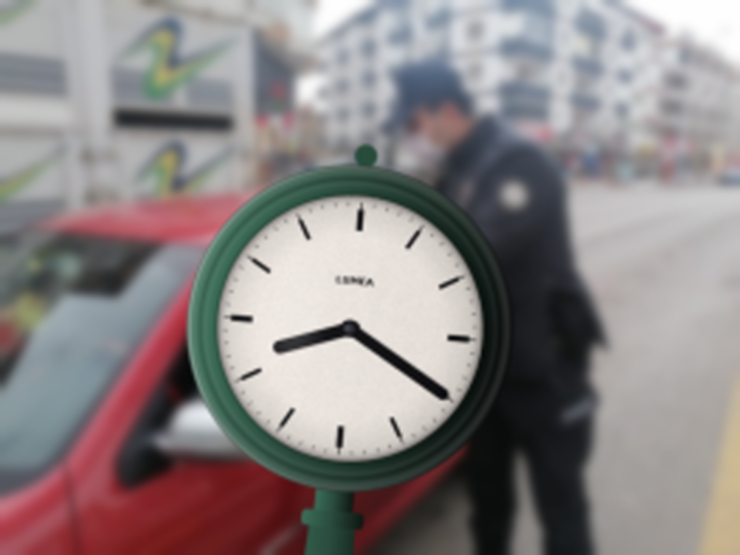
8:20
